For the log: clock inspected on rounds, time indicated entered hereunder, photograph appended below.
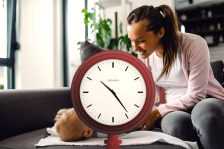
10:24
